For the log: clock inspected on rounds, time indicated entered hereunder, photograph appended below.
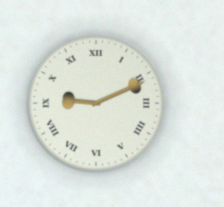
9:11
